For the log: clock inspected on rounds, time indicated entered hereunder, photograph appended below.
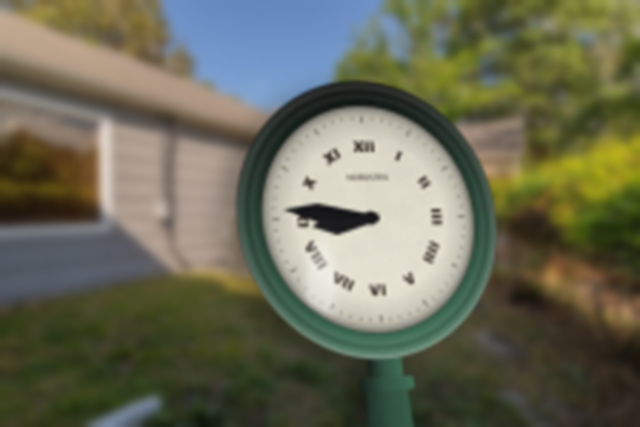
8:46
